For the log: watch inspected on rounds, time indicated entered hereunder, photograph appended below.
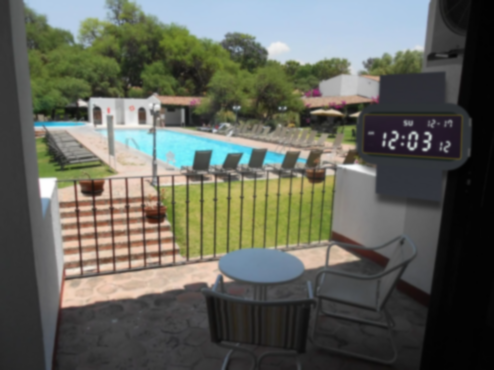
12:03
